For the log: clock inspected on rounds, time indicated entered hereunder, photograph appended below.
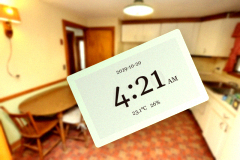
4:21
